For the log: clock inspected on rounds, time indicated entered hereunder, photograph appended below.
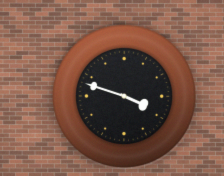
3:48
